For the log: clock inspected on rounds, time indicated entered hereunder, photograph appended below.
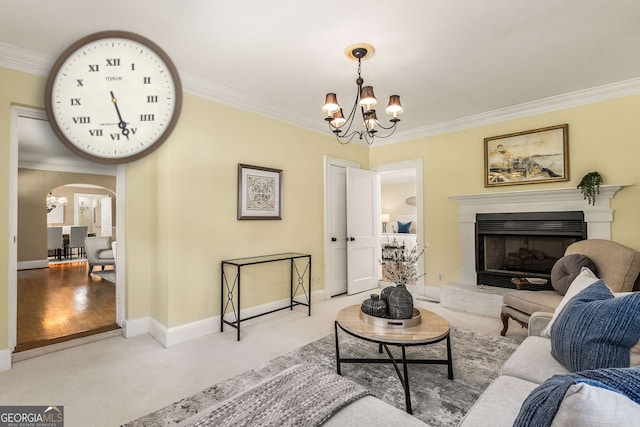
5:27
